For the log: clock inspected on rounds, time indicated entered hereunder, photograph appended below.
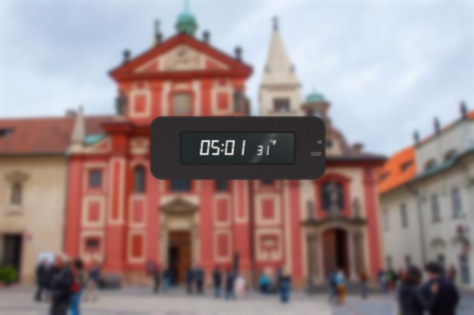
5:01
